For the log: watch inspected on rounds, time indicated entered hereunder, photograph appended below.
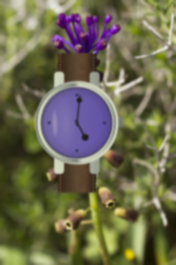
5:01
